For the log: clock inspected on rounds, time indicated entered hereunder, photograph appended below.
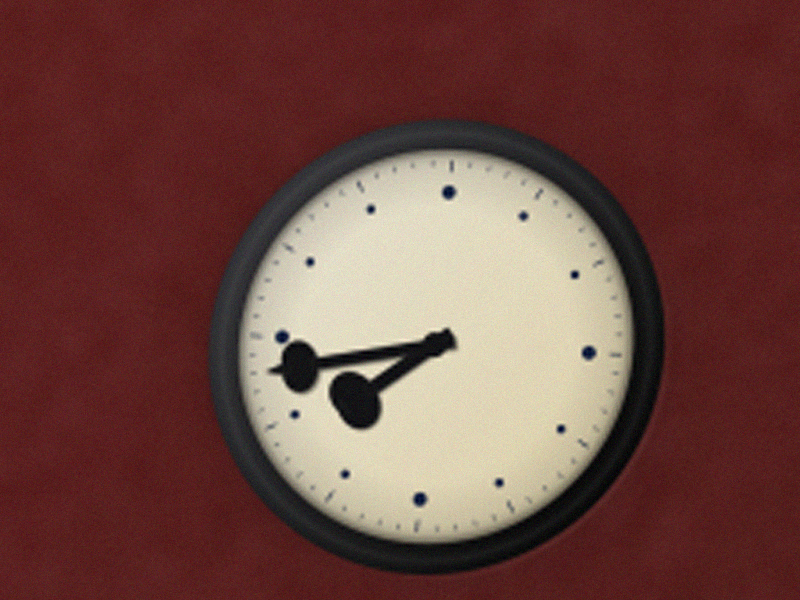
7:43
